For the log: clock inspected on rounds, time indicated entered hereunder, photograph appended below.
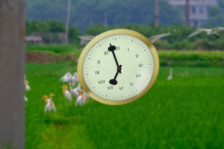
6:58
